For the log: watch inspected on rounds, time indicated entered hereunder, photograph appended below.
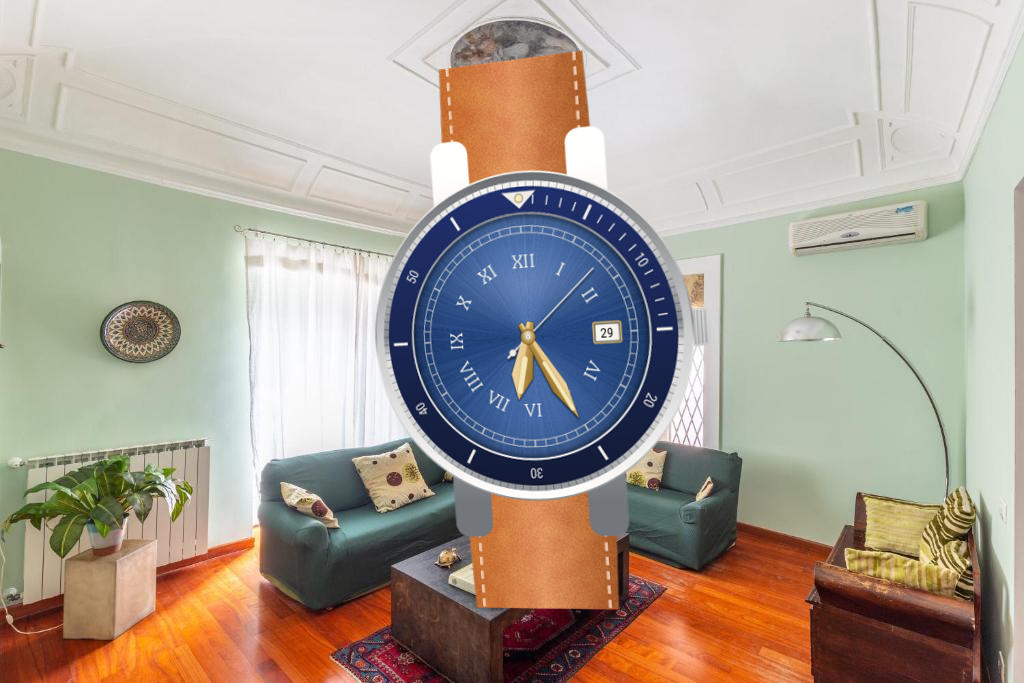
6:25:08
